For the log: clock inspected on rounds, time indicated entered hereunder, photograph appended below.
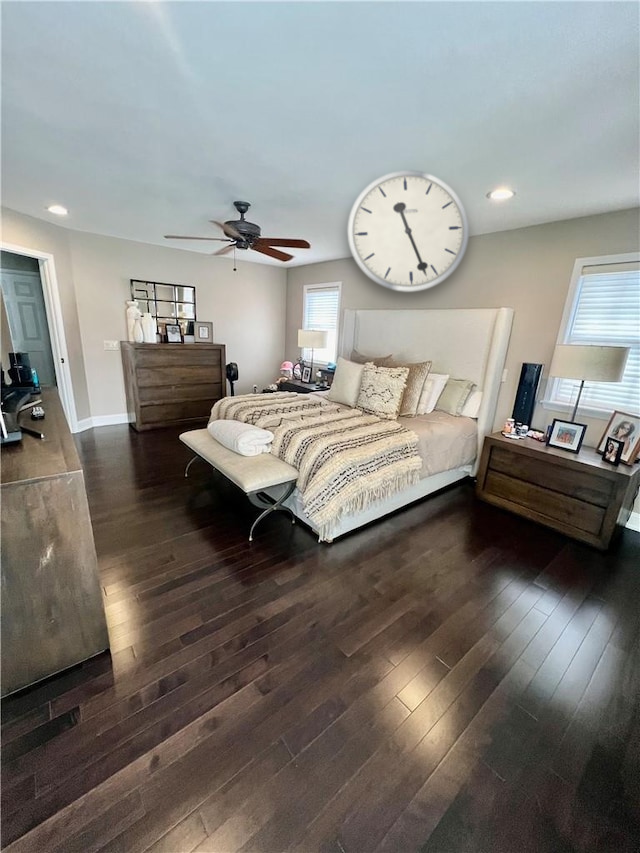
11:27
